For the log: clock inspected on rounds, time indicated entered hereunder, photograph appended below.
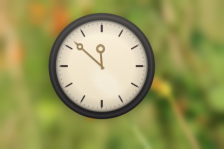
11:52
